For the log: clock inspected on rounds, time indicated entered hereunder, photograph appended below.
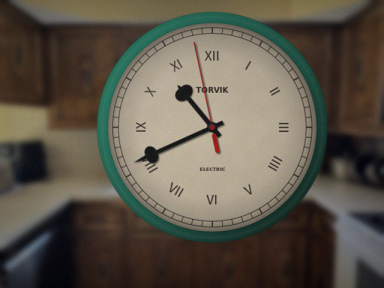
10:40:58
